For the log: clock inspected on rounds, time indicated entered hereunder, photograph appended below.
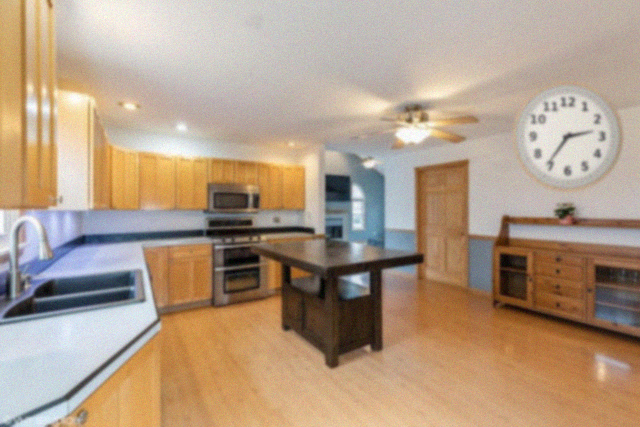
2:36
